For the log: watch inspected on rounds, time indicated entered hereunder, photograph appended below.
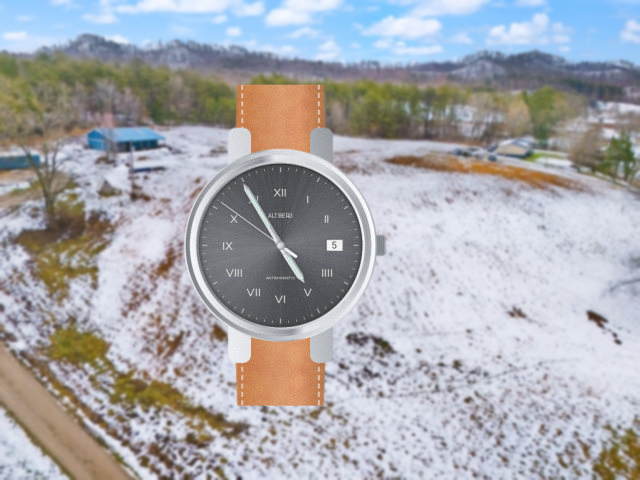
4:54:51
